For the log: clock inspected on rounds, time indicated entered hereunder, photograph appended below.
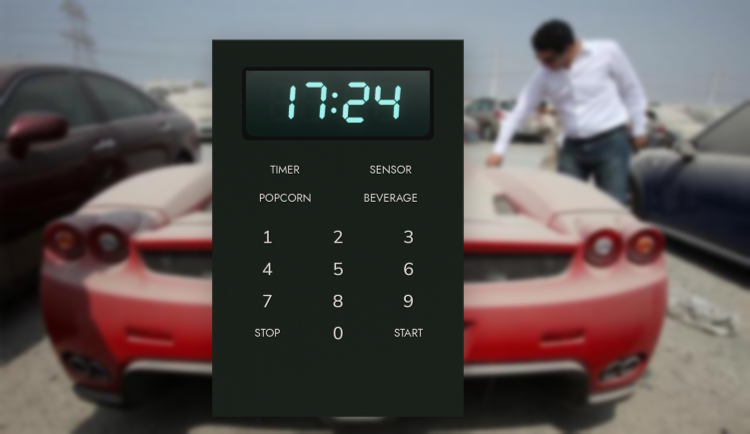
17:24
